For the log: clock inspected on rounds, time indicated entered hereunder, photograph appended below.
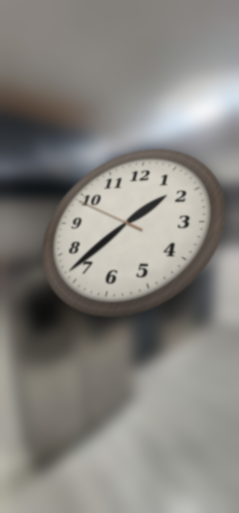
1:36:49
